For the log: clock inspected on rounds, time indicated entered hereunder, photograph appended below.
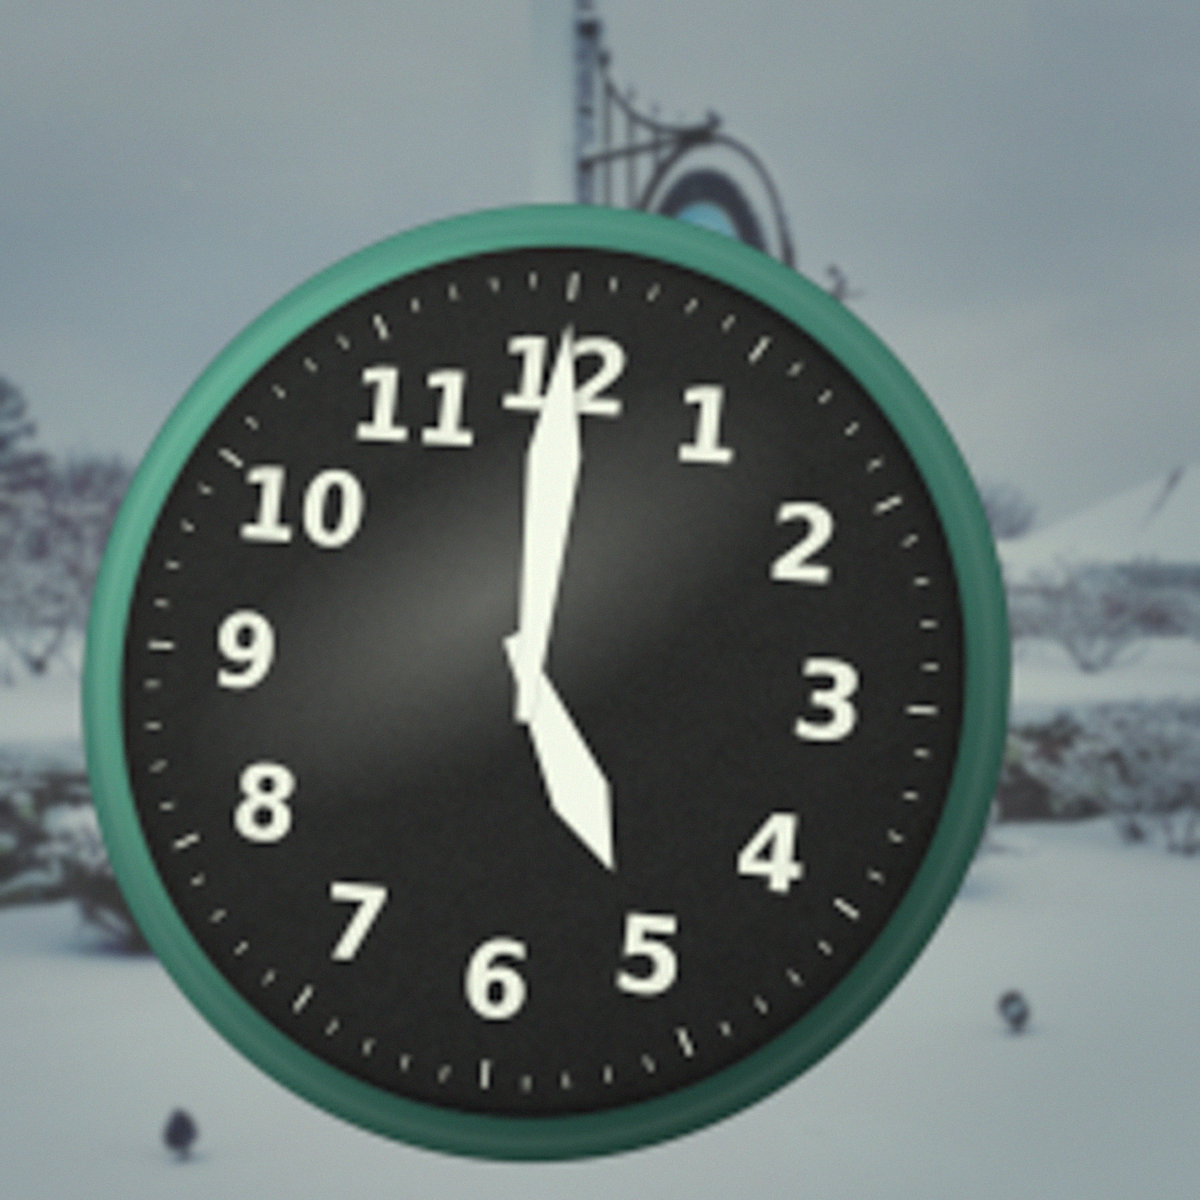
5:00
